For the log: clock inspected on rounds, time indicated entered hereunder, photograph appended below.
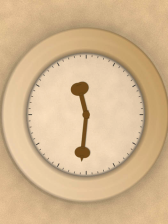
11:31
